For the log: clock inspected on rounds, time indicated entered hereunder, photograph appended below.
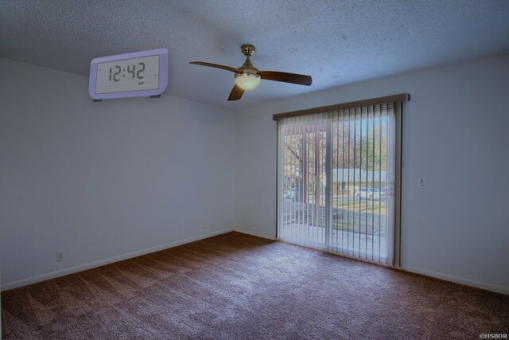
12:42
